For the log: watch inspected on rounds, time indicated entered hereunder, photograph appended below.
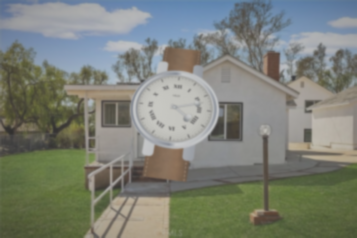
4:12
